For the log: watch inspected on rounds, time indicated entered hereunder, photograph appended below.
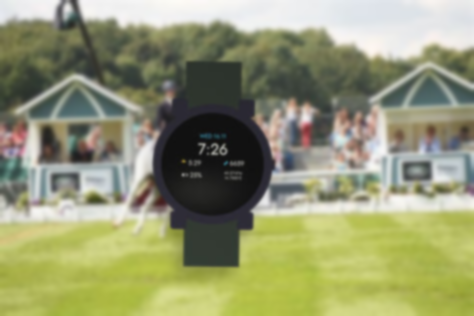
7:26
